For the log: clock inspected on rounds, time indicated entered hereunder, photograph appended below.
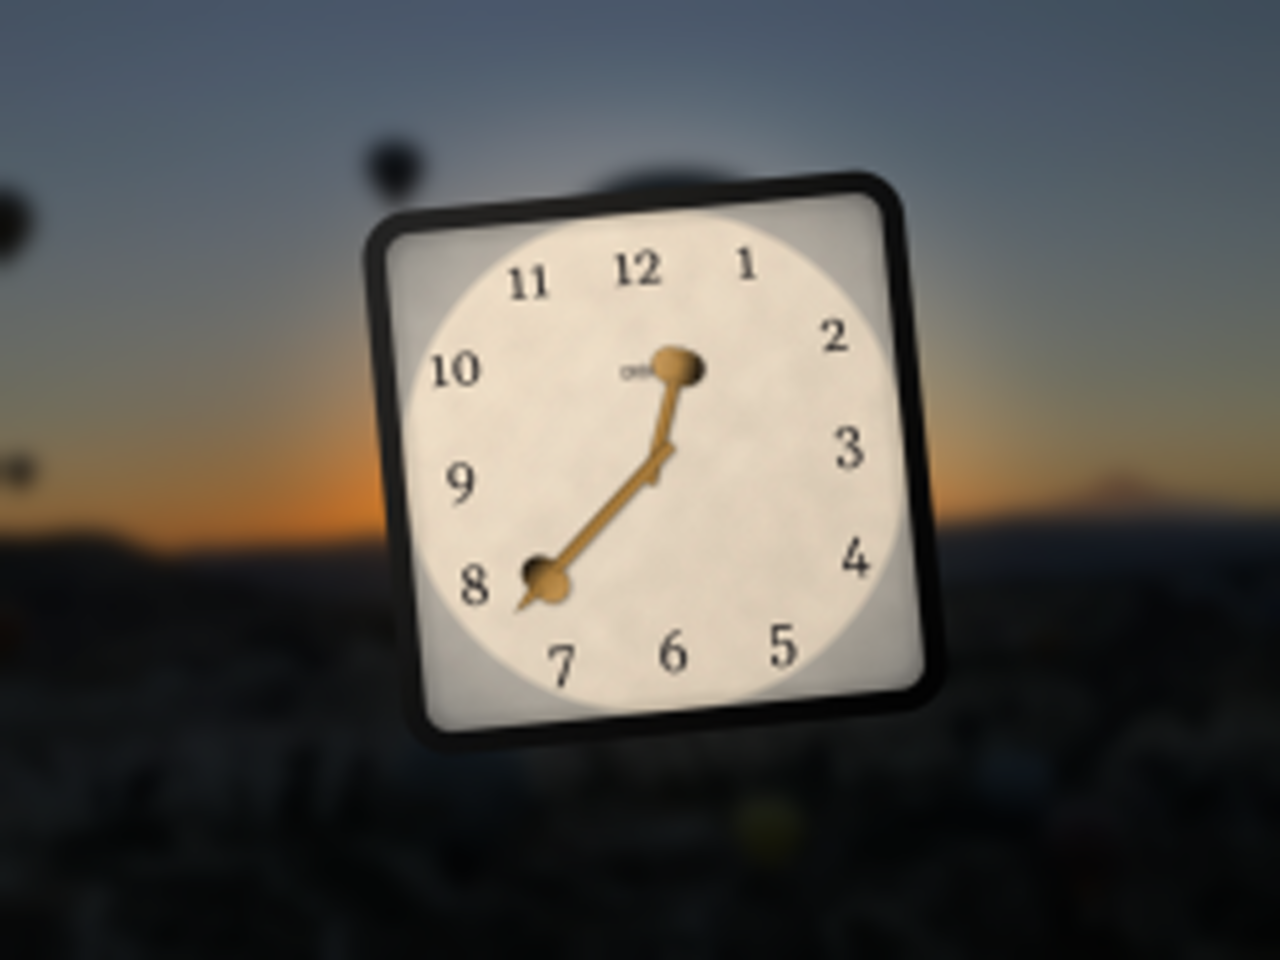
12:38
